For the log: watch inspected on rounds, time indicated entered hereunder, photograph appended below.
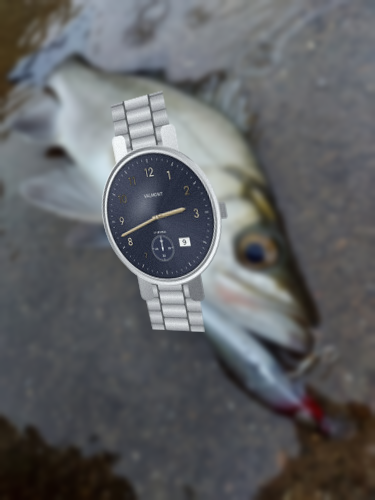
2:42
